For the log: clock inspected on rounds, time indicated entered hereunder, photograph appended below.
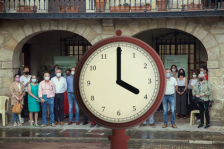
4:00
